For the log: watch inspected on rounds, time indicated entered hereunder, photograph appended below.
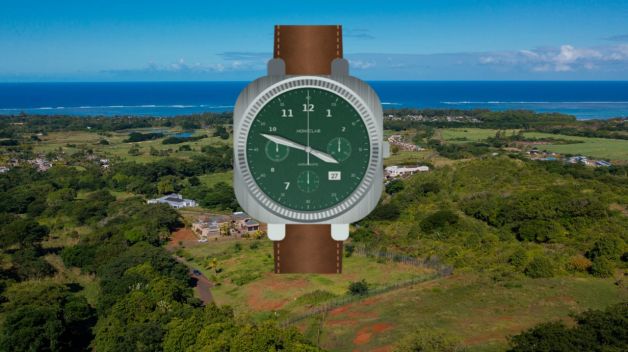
3:48
